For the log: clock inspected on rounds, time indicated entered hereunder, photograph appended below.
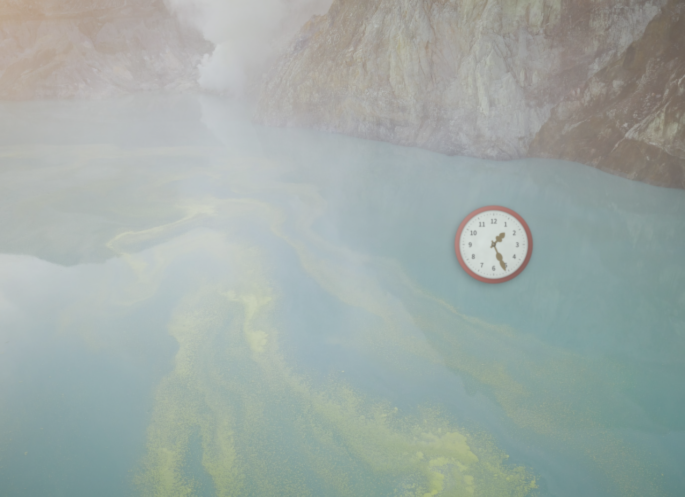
1:26
